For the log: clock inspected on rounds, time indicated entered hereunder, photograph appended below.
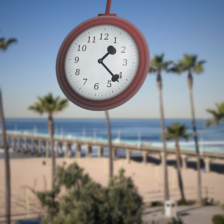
1:22
